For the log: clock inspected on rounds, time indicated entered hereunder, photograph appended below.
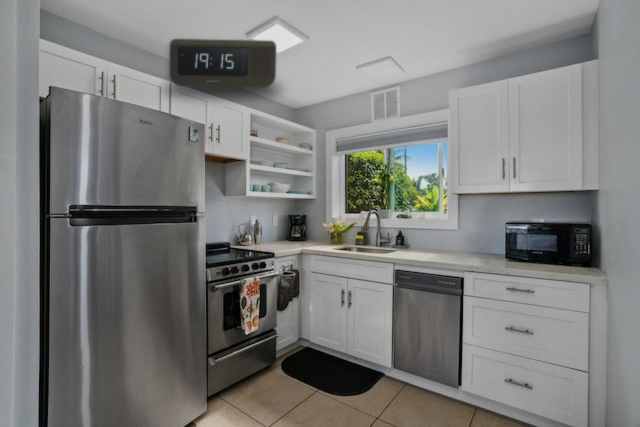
19:15
